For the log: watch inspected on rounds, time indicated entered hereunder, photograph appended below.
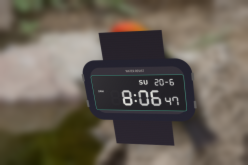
8:06:47
